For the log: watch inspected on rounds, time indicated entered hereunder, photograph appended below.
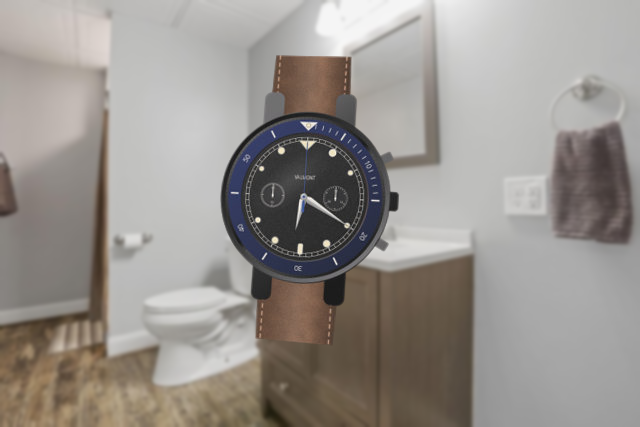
6:20
